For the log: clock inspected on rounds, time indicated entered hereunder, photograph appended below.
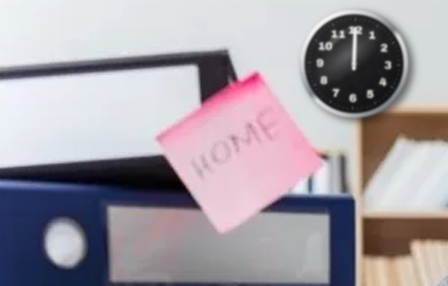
12:00
